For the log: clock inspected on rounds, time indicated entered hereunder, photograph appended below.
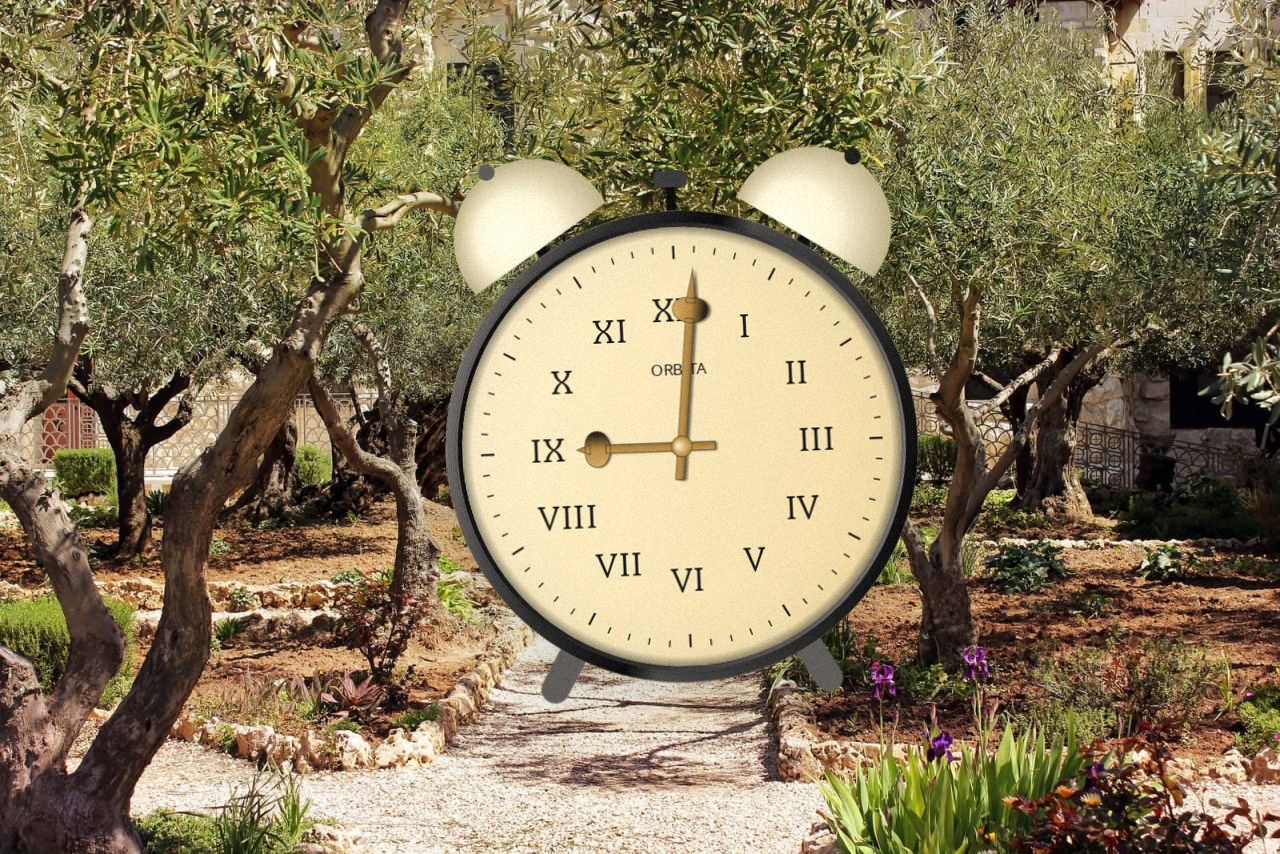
9:01
